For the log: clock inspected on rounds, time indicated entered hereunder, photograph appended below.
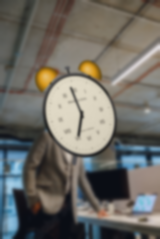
6:59
